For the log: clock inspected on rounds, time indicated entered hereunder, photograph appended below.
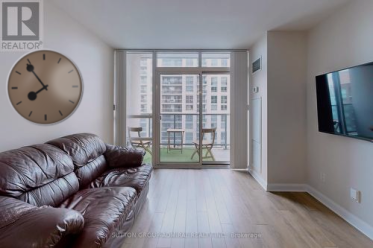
7:54
